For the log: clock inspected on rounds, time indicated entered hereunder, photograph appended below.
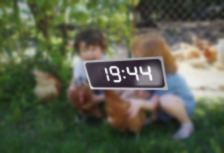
19:44
